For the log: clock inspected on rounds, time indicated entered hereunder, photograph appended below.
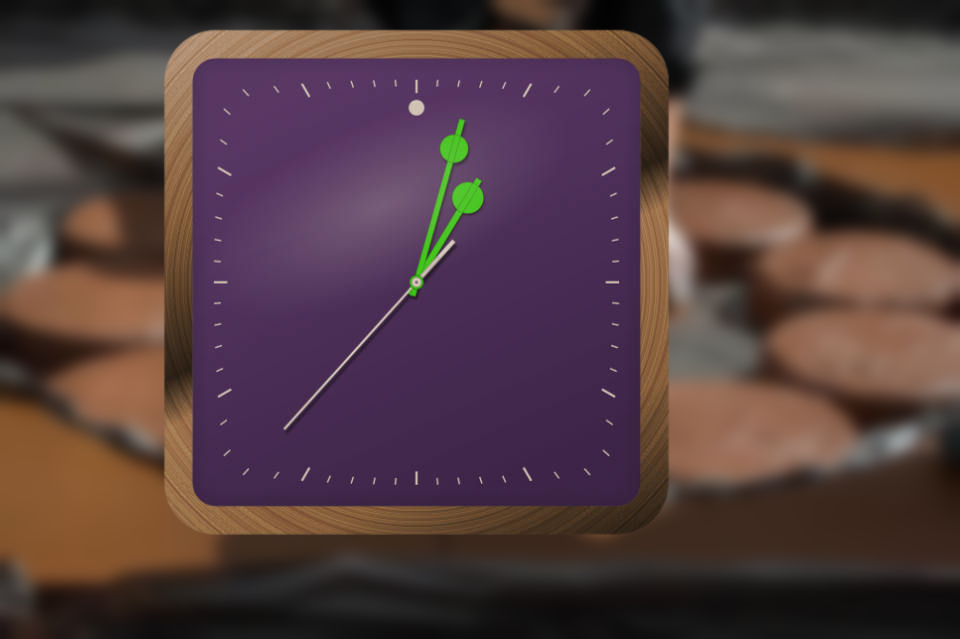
1:02:37
